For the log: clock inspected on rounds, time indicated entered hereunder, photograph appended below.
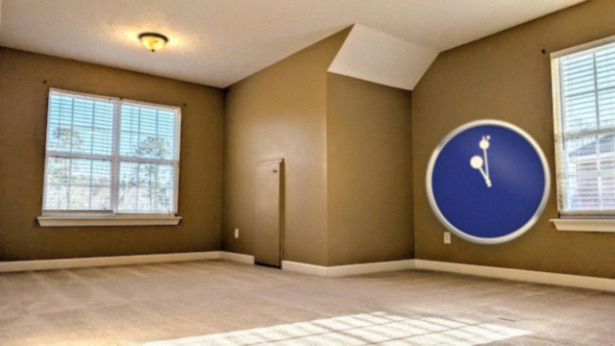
10:59
